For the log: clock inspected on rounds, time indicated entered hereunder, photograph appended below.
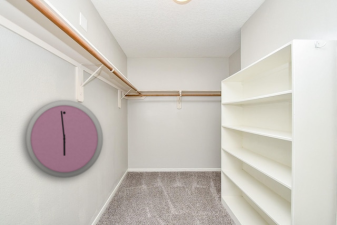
5:59
